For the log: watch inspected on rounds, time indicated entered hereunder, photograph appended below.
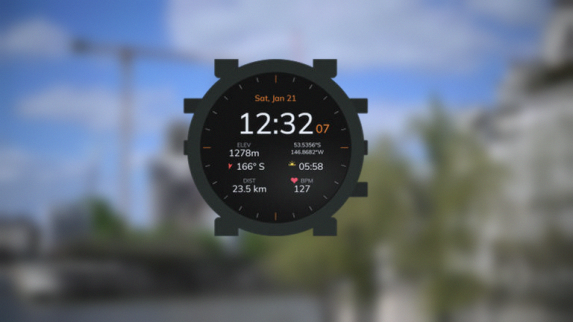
12:32:07
